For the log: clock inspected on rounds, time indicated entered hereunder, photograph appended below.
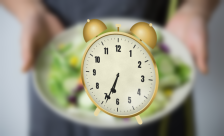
6:34
